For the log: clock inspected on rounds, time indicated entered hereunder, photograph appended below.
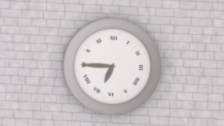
6:45
